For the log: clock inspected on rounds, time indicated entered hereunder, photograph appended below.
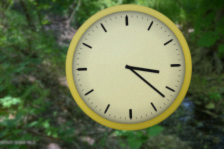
3:22
